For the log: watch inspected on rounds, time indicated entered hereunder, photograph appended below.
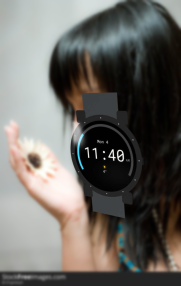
11:40
